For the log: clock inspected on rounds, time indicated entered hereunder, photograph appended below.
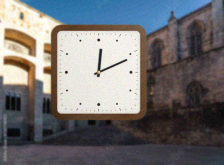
12:11
